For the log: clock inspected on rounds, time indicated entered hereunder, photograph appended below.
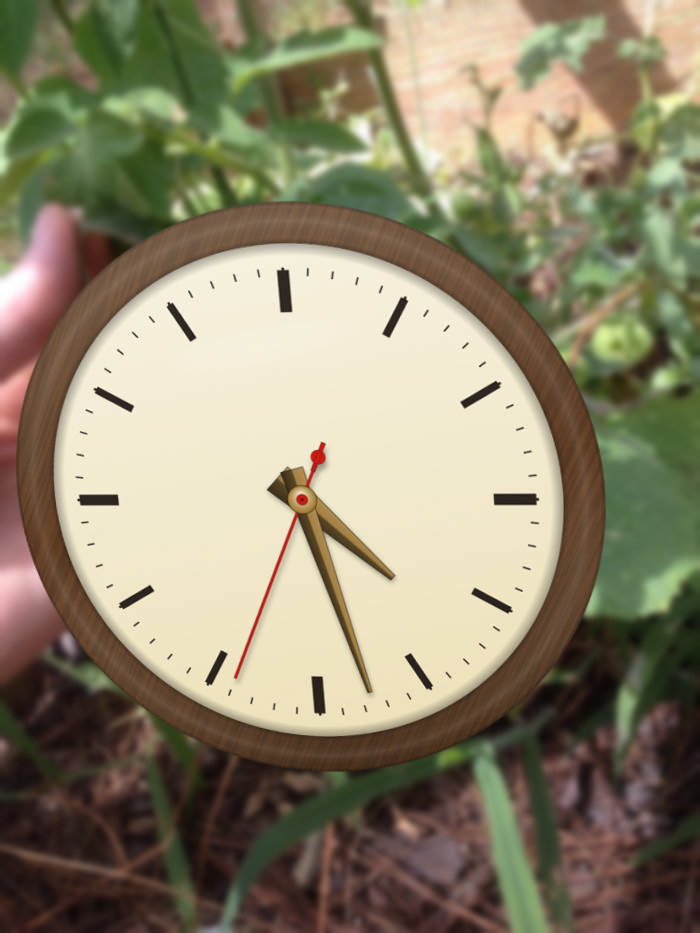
4:27:34
